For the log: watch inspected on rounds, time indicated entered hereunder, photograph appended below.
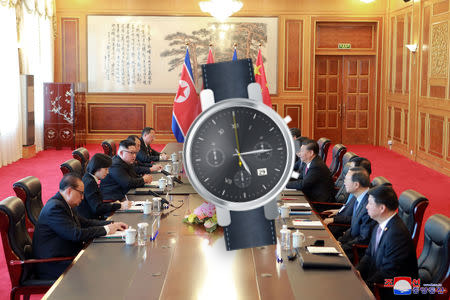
5:15
